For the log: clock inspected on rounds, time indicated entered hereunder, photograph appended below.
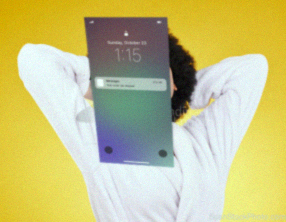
1:15
